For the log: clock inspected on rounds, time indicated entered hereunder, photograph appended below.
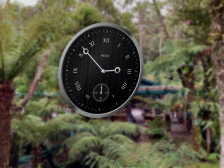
2:52
